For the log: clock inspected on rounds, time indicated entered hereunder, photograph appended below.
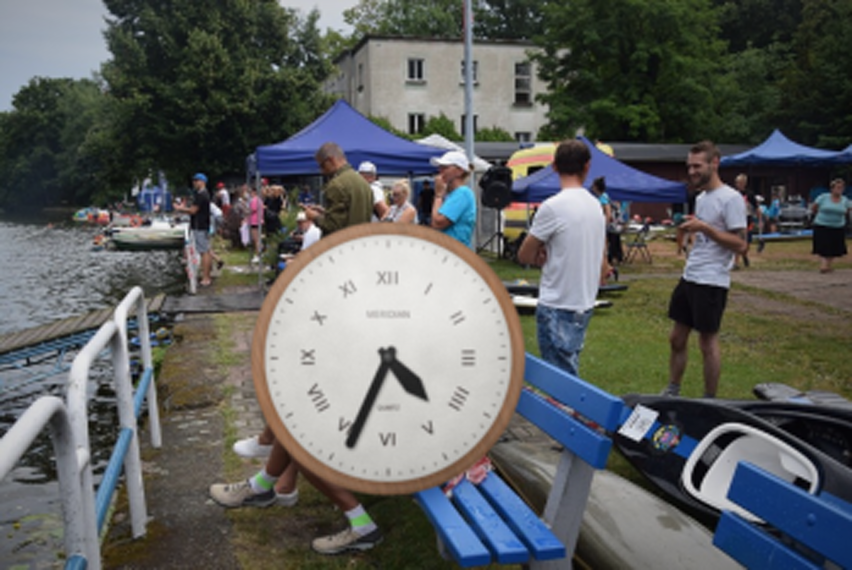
4:34
